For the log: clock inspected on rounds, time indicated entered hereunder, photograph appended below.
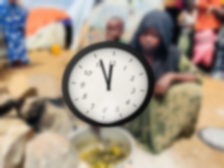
11:56
